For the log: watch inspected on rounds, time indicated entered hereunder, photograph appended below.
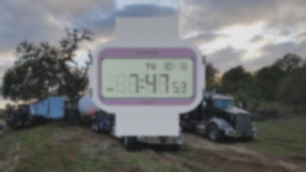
7:47
